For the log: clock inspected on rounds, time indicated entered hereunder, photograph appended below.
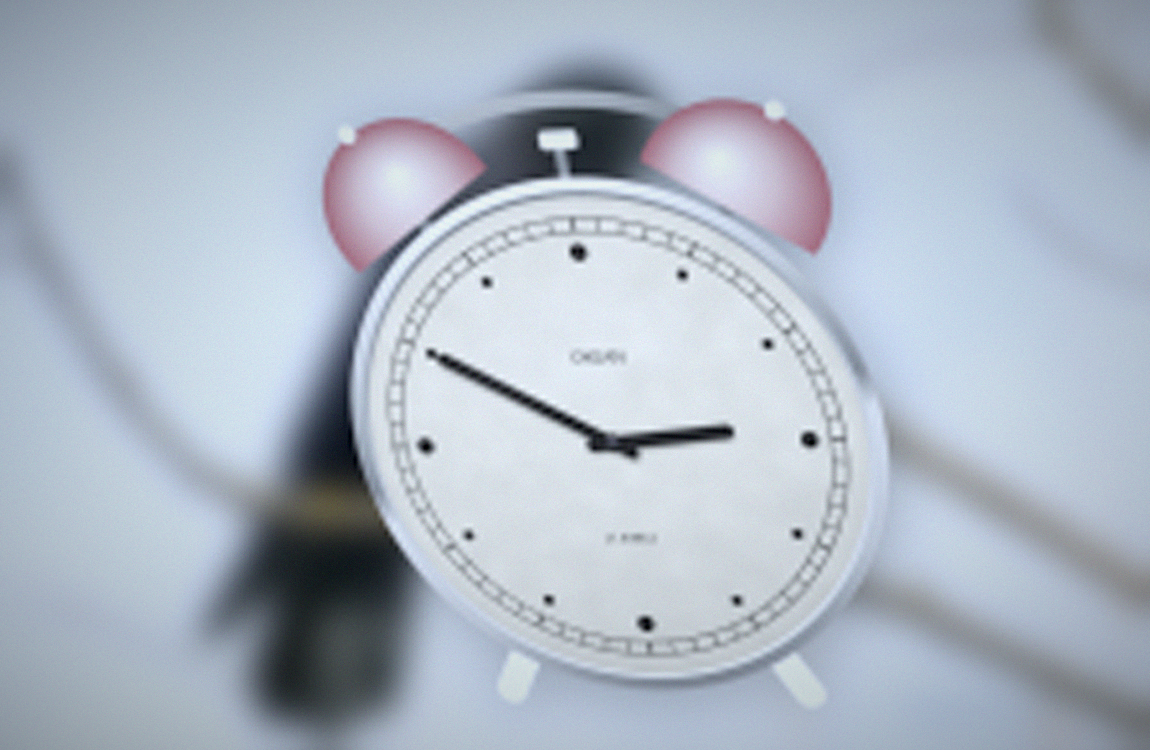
2:50
